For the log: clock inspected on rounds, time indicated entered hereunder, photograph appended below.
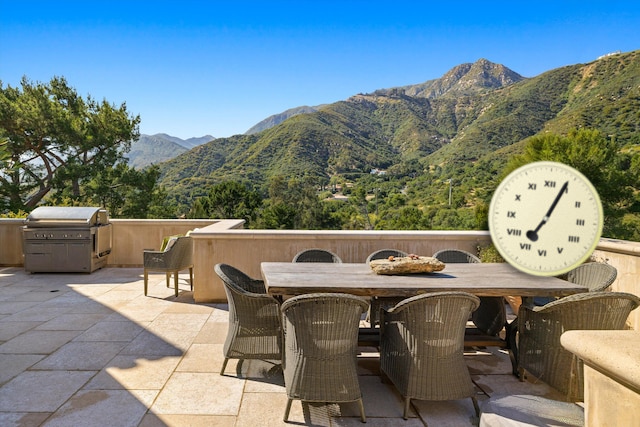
7:04
